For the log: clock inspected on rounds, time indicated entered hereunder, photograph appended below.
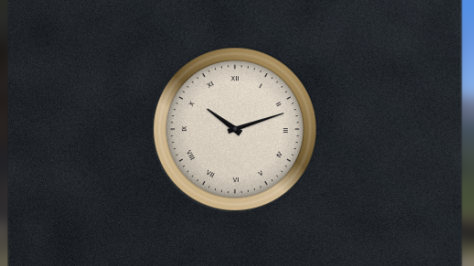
10:12
